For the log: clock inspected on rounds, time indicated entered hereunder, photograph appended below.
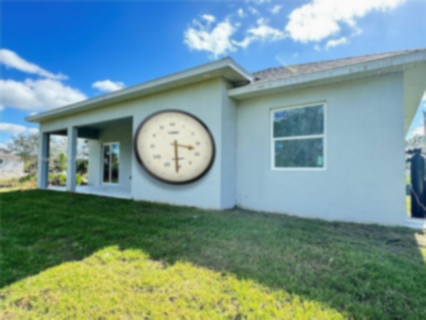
3:31
